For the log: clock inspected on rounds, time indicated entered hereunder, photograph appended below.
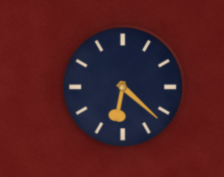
6:22
